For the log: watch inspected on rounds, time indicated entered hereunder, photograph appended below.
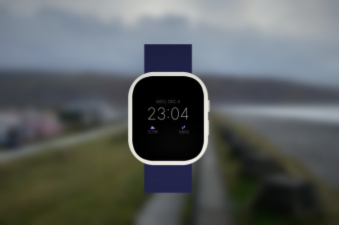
23:04
